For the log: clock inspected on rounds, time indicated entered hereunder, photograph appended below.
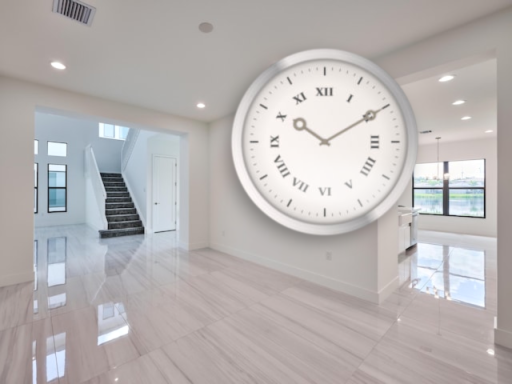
10:10
